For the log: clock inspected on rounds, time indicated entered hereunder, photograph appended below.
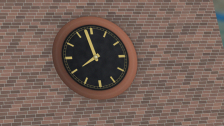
7:58
